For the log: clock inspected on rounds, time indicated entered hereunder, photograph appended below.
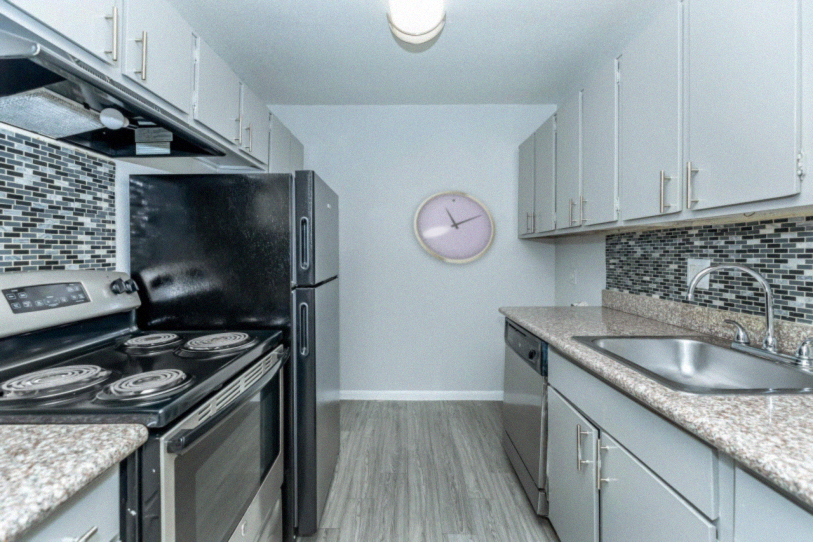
11:11
